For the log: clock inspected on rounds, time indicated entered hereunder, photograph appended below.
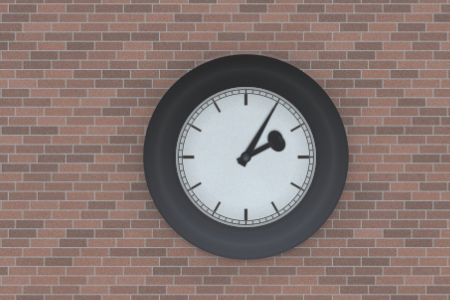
2:05
